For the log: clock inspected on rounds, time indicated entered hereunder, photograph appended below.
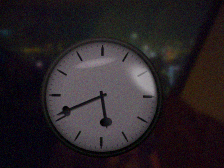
5:41
